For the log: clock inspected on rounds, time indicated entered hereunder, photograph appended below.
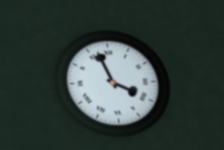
3:57
